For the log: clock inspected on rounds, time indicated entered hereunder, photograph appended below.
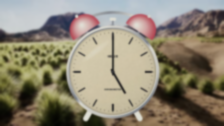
5:00
